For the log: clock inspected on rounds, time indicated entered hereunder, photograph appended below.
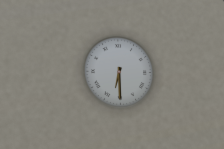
6:30
